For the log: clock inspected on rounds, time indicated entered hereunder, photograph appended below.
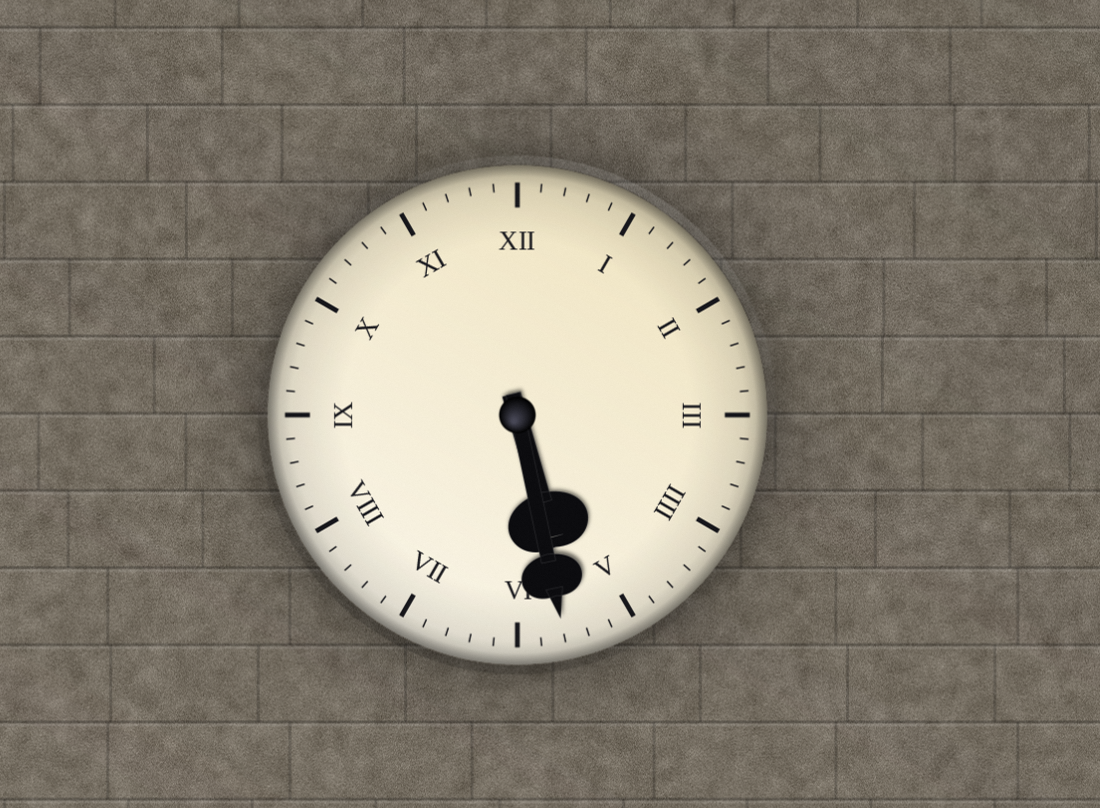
5:28
